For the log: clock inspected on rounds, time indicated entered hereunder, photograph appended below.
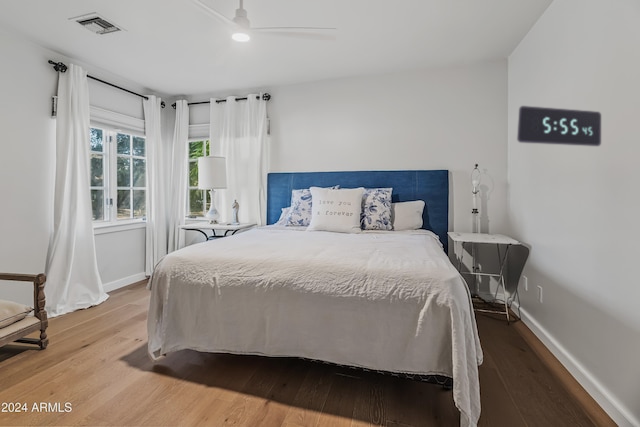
5:55
